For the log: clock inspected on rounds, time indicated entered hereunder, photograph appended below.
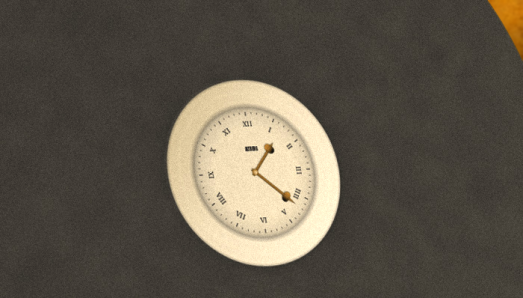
1:22
